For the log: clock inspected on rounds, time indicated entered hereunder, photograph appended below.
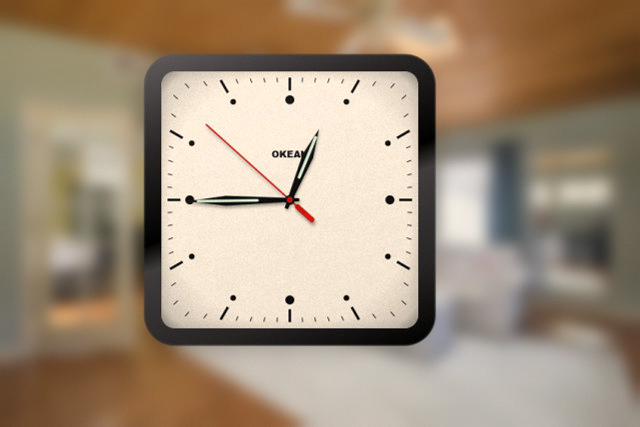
12:44:52
